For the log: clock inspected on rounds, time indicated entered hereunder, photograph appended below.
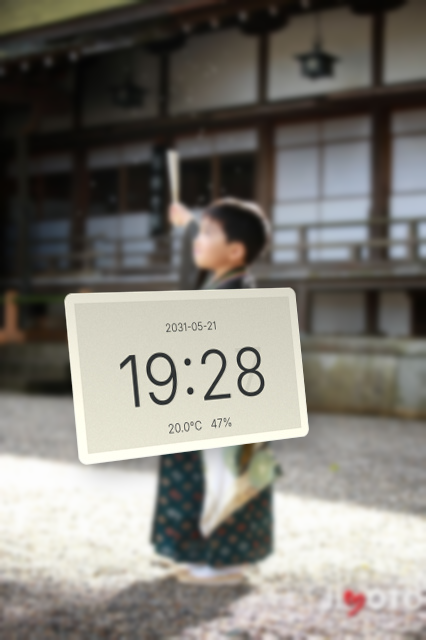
19:28
